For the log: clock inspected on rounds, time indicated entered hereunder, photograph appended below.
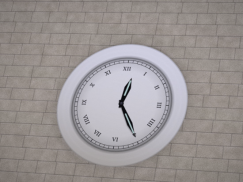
12:25
